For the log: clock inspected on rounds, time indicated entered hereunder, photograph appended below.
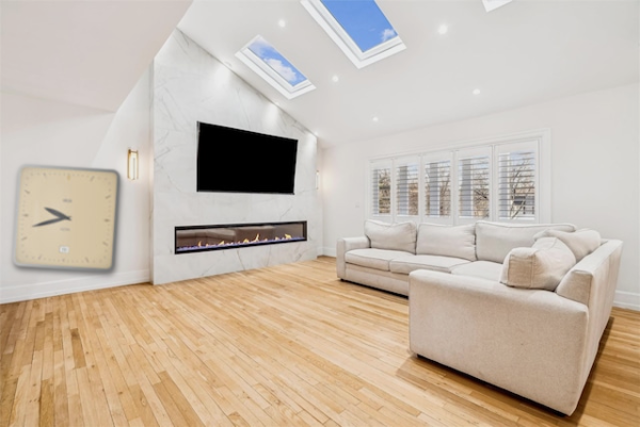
9:42
